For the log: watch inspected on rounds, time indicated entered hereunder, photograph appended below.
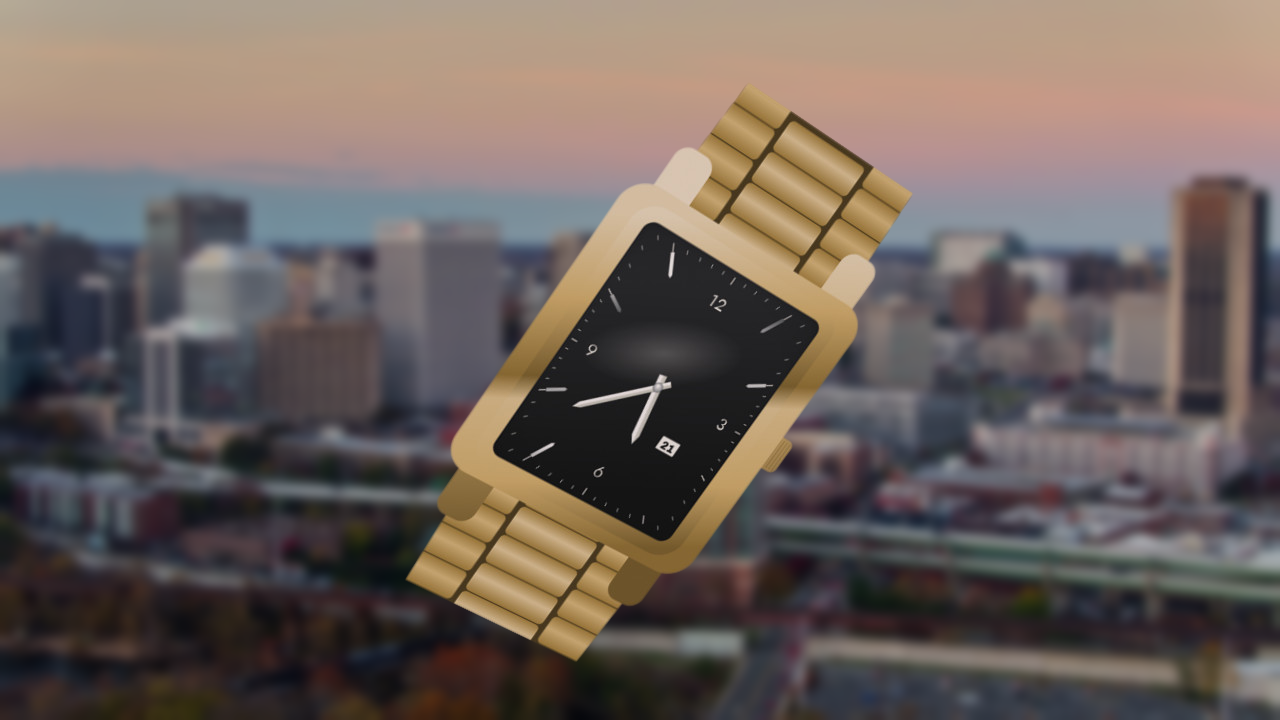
5:38
